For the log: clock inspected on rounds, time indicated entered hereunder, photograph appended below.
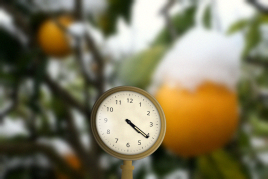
4:21
